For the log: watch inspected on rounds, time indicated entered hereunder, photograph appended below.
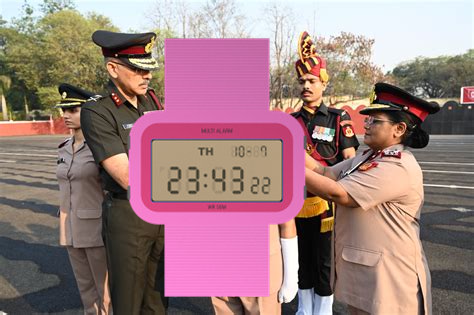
23:43:22
